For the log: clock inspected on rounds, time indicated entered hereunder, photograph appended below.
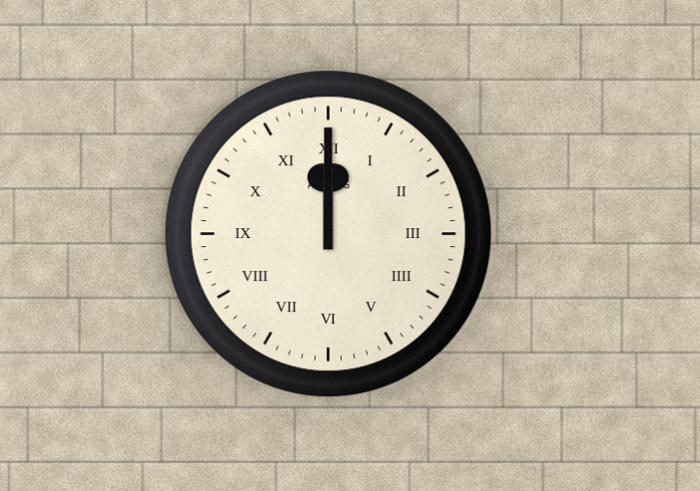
12:00
